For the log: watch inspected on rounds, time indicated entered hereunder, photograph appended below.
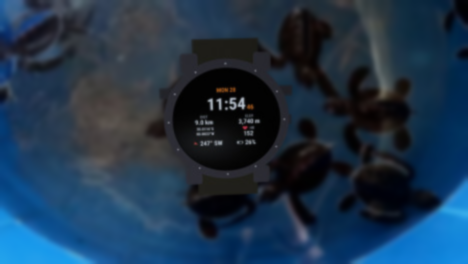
11:54
